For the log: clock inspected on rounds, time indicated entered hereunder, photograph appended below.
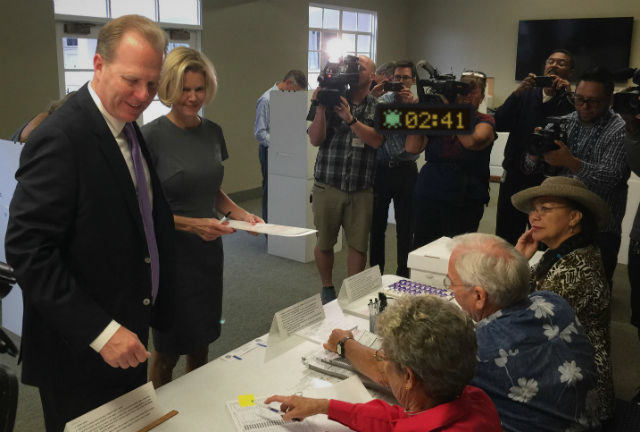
2:41
